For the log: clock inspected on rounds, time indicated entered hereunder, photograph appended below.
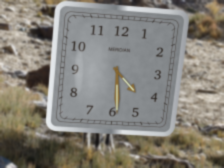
4:29
